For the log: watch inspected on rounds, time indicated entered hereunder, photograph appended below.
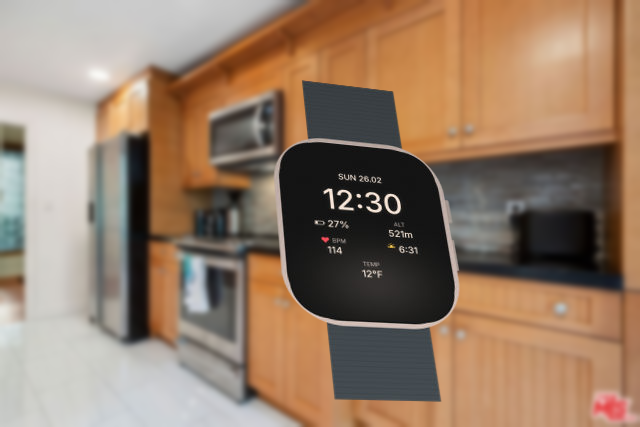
12:30
